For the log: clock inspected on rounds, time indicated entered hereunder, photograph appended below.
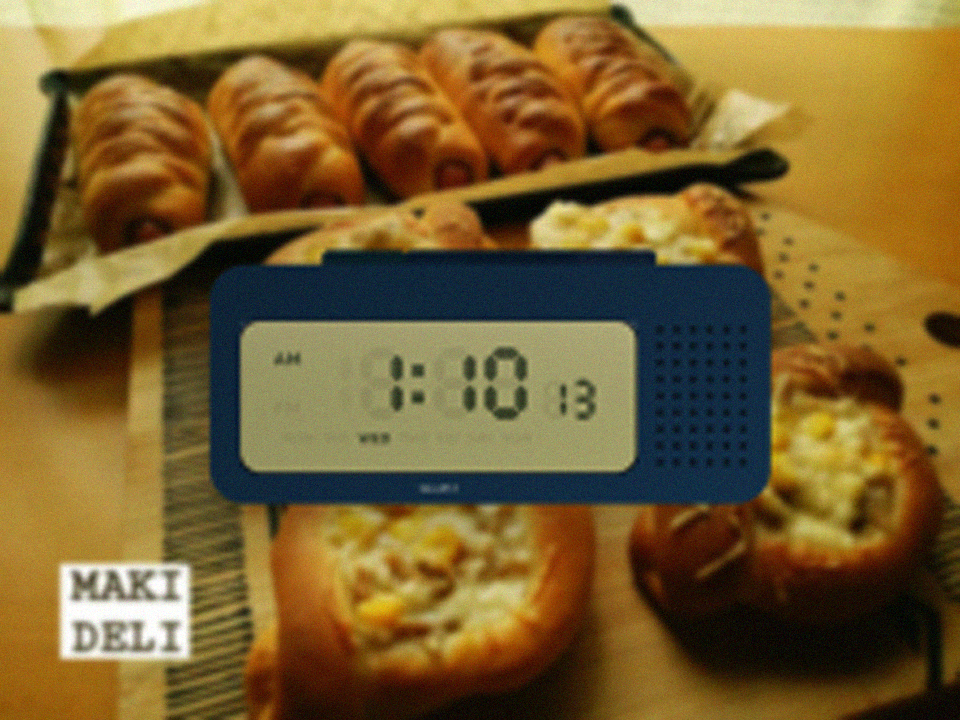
1:10:13
